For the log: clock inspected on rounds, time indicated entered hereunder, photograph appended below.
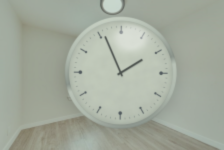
1:56
